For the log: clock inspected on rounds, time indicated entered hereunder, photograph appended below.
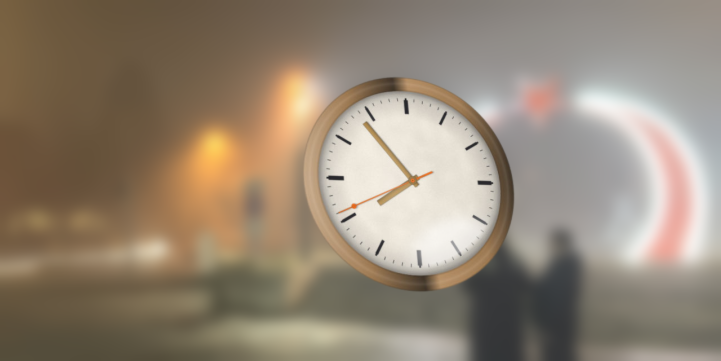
7:53:41
